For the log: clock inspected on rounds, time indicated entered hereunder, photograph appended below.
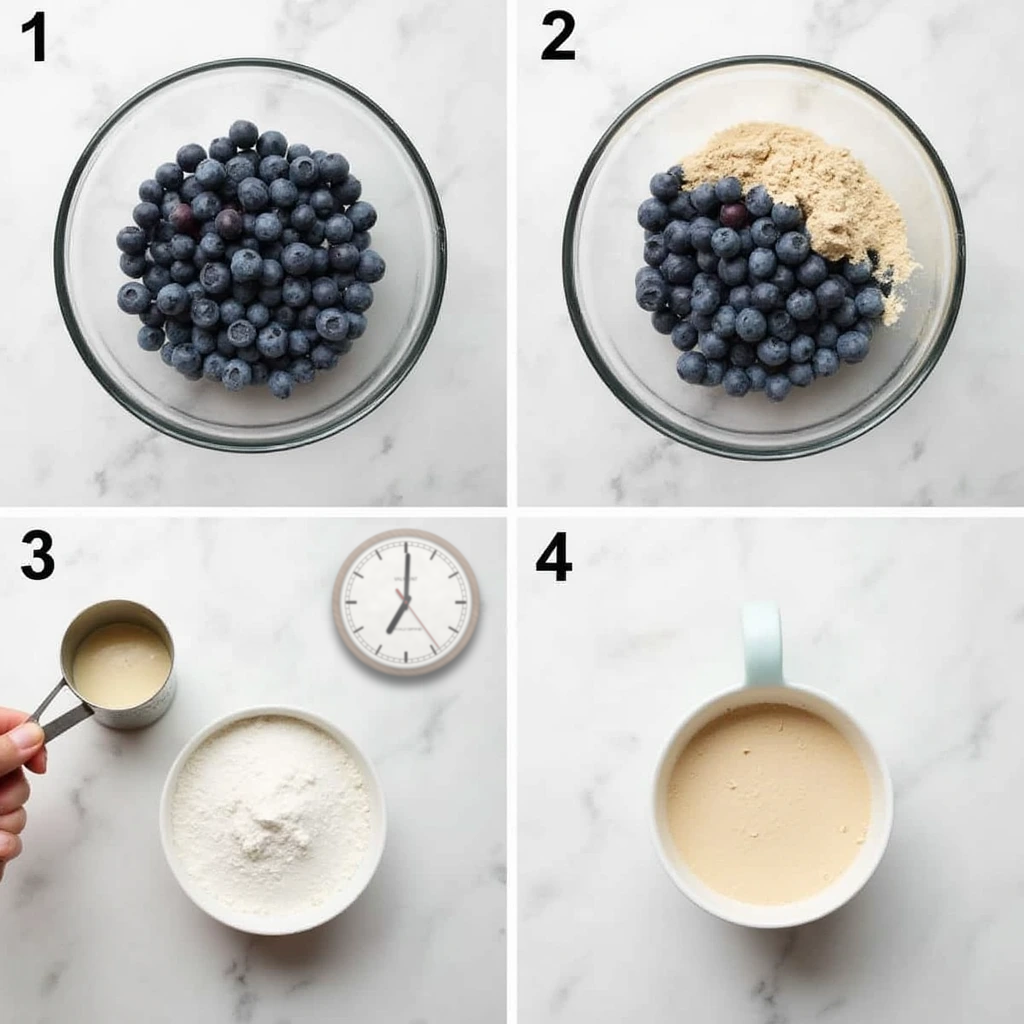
7:00:24
